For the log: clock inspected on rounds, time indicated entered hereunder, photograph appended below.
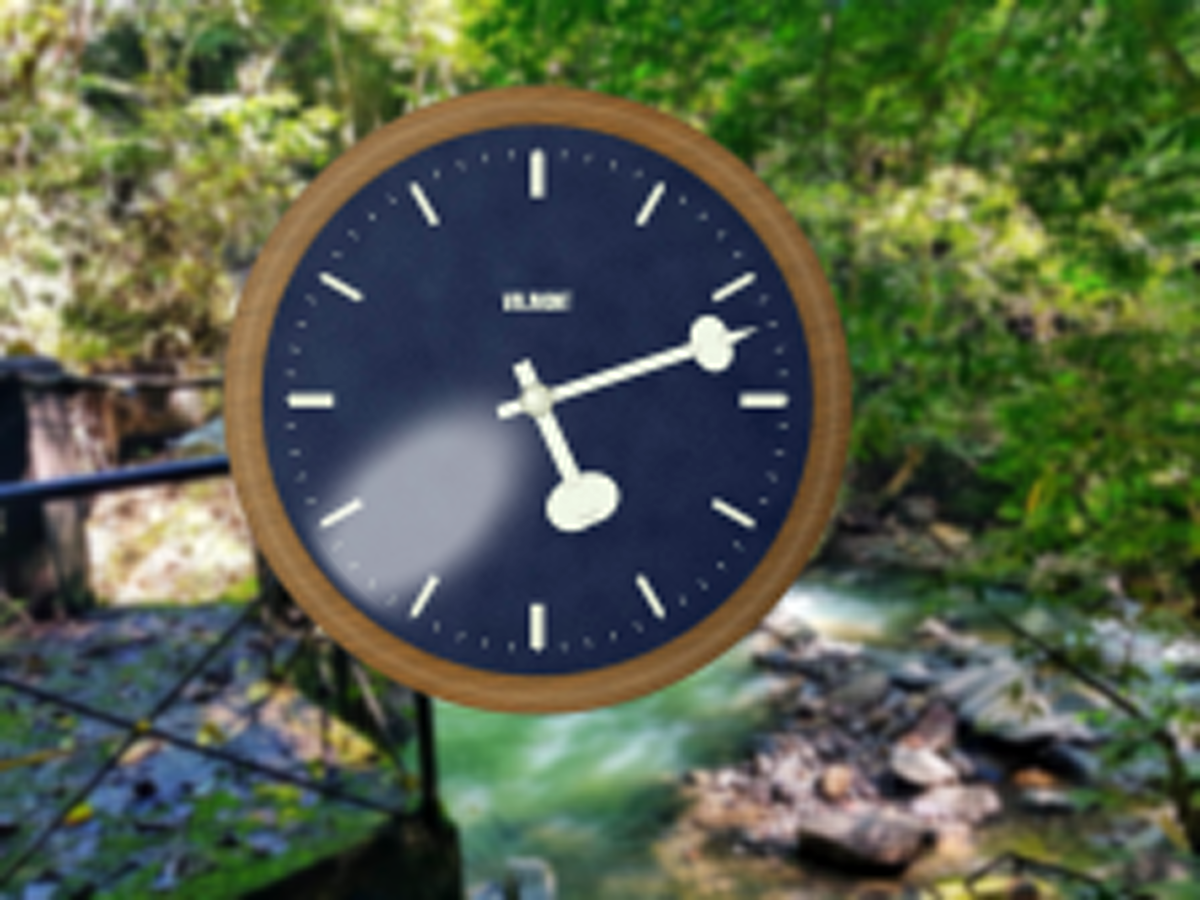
5:12
